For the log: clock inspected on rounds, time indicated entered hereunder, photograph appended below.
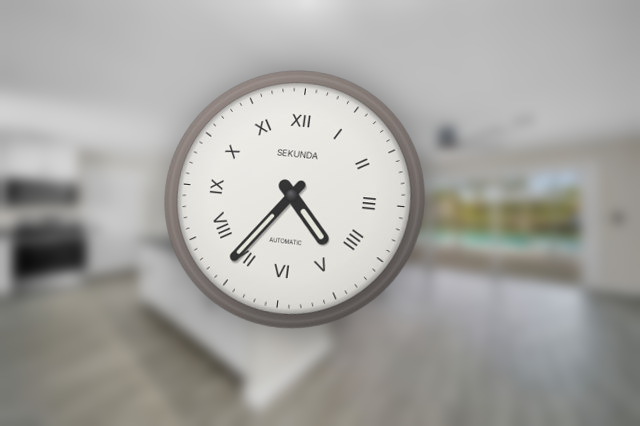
4:36
